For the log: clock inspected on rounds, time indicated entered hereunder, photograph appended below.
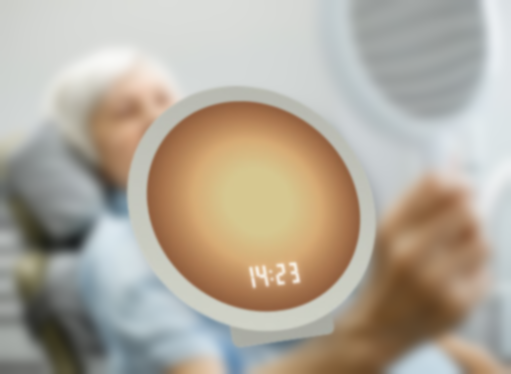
14:23
